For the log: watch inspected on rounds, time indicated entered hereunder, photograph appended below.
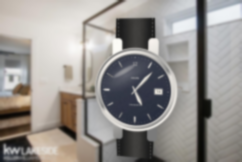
5:07
